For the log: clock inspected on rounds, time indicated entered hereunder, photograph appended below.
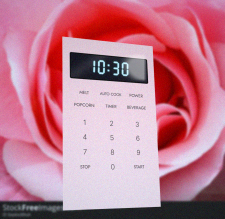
10:30
